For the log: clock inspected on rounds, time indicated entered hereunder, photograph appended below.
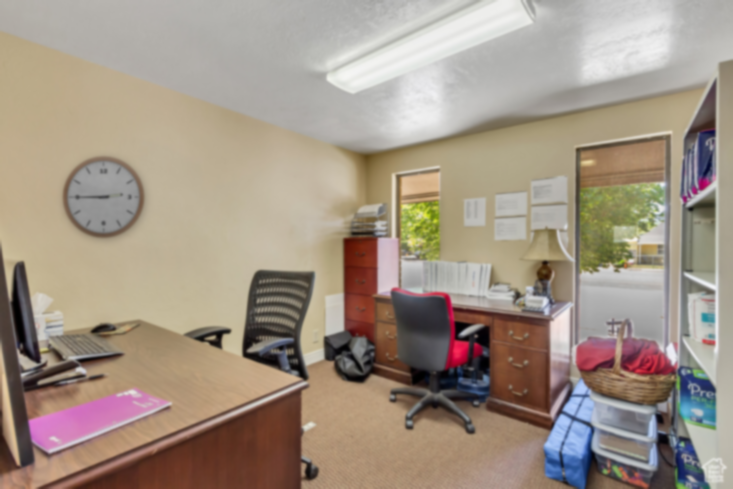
2:45
